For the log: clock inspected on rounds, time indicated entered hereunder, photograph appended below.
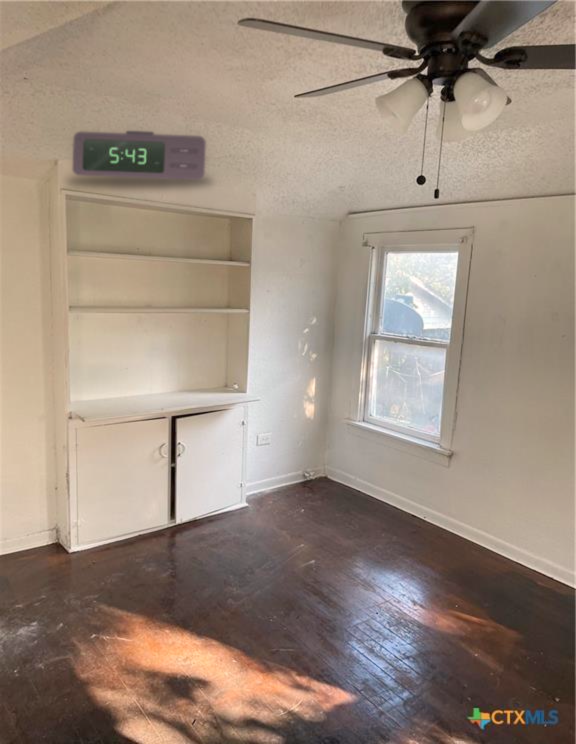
5:43
